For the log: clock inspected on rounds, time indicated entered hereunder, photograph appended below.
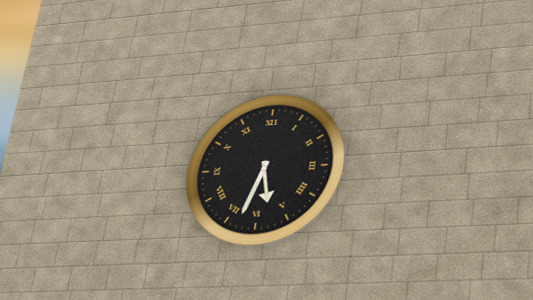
5:33
